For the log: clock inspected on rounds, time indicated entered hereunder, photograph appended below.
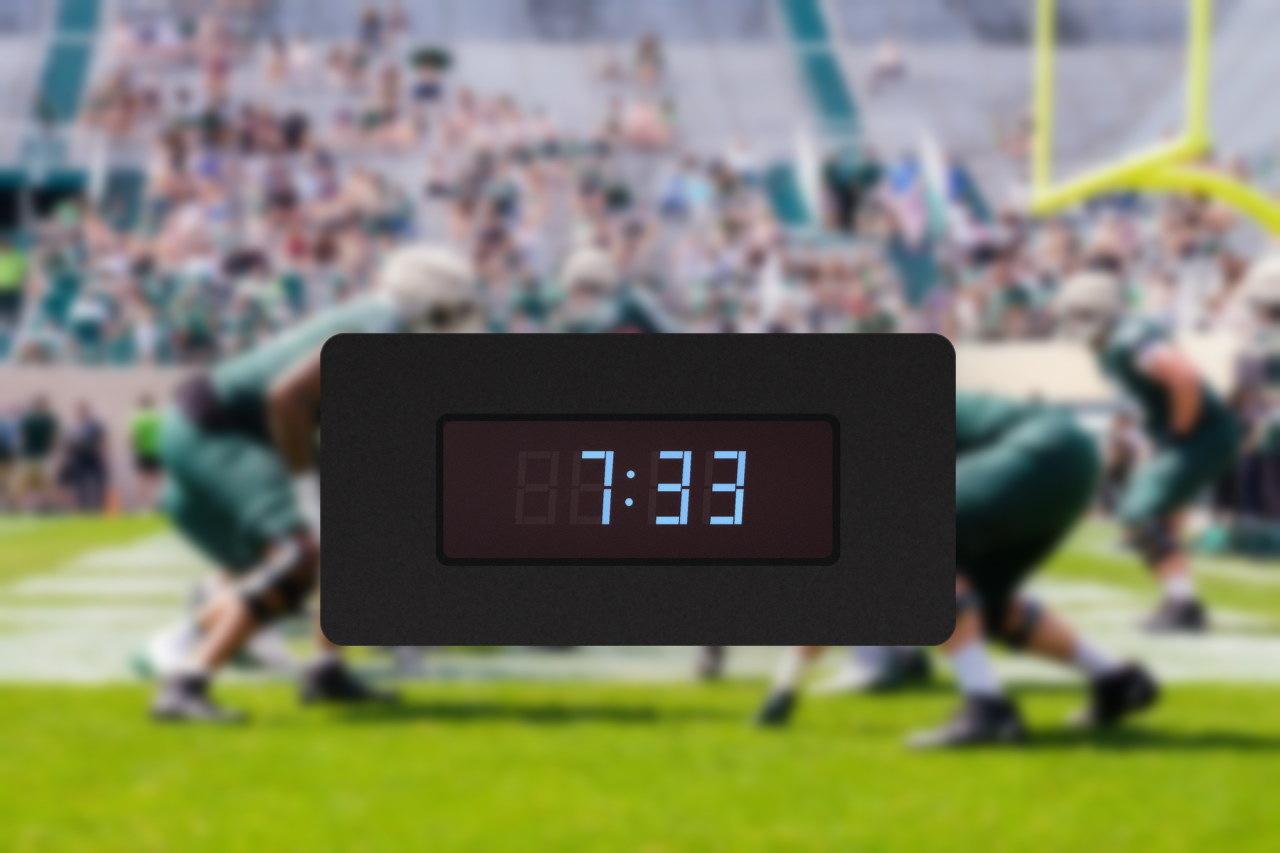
7:33
